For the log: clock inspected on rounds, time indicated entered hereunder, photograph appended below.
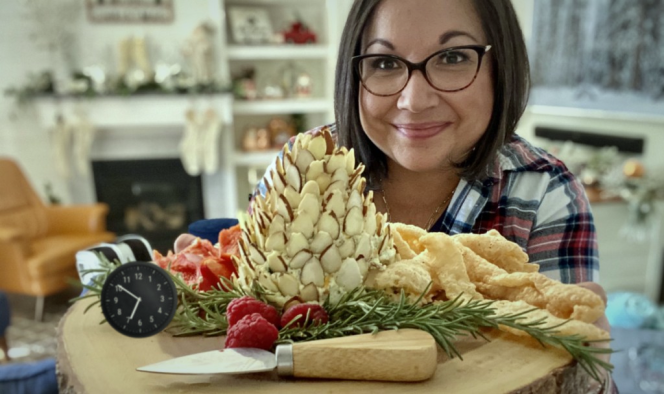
6:51
